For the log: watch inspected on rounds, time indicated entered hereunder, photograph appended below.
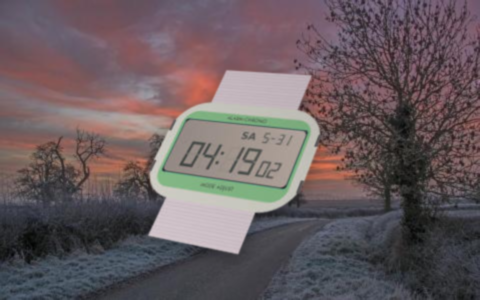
4:19:02
